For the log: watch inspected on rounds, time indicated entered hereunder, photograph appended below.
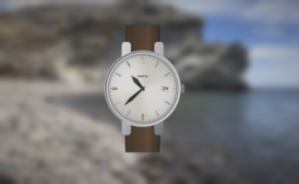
10:38
